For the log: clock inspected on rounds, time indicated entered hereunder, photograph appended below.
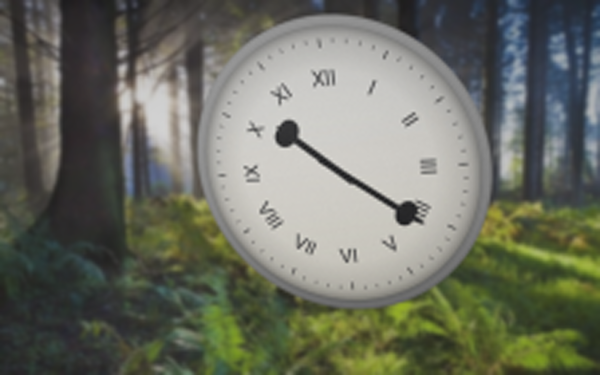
10:21
